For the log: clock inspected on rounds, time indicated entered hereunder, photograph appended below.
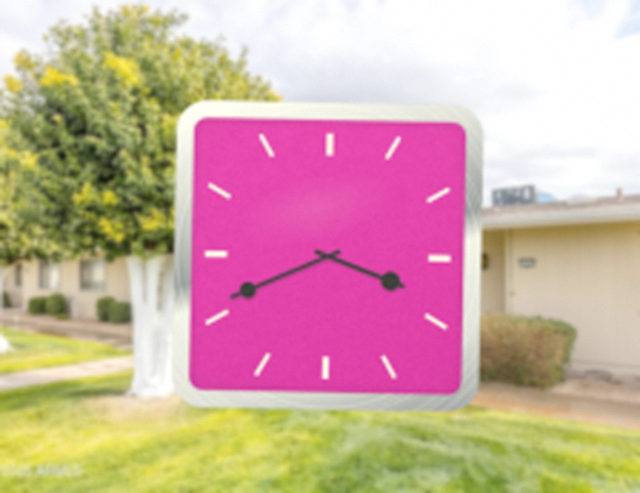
3:41
